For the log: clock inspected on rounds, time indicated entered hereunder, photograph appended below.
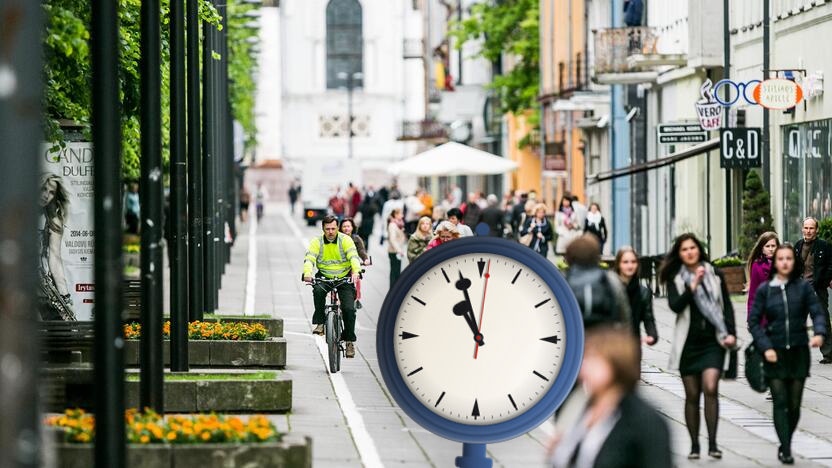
10:57:01
